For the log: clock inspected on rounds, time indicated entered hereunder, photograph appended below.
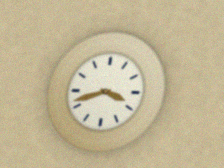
3:42
